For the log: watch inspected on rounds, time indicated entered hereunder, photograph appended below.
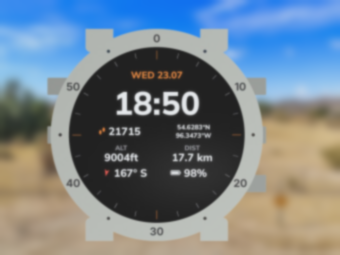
18:50
